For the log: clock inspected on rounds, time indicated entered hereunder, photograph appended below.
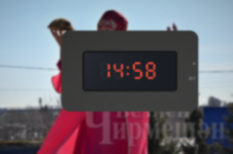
14:58
